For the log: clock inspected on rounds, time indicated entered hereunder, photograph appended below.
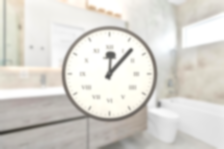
12:07
